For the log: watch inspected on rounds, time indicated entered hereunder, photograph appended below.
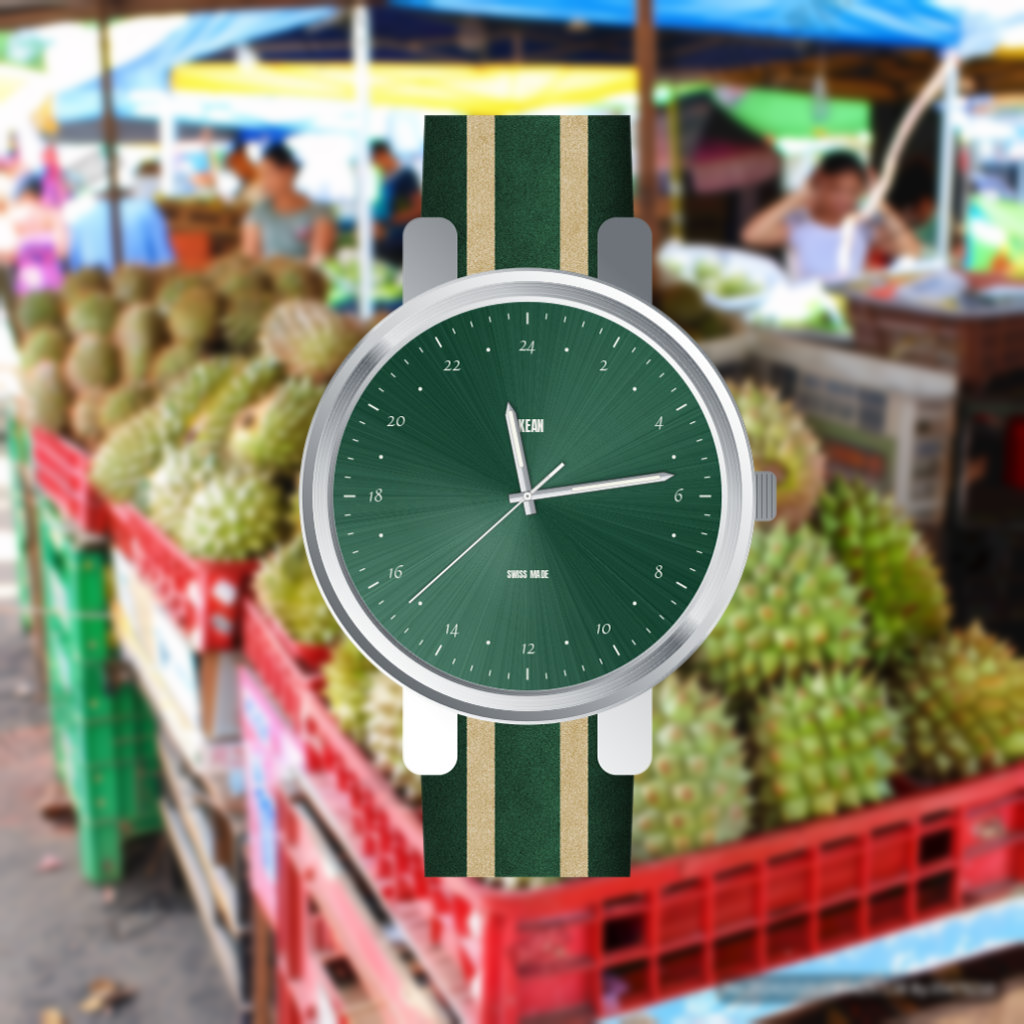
23:13:38
